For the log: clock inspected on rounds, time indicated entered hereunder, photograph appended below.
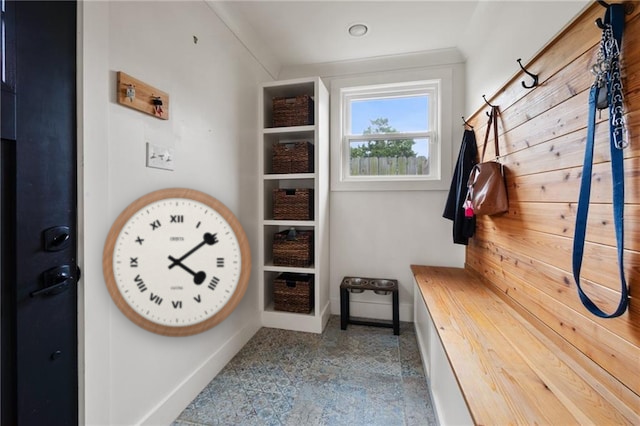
4:09
